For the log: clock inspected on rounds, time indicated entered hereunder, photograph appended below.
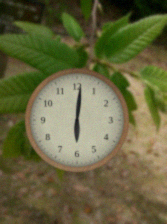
6:01
